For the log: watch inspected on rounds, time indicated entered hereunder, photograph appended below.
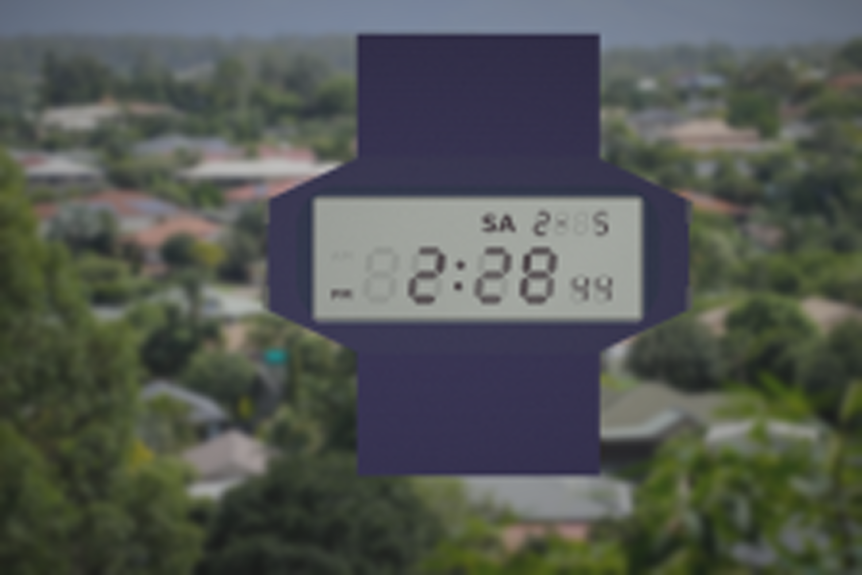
2:28:44
